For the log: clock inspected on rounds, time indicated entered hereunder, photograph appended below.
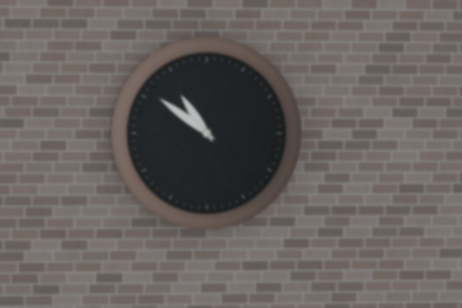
10:51
